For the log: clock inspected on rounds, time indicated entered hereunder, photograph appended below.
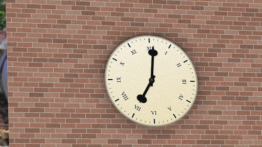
7:01
